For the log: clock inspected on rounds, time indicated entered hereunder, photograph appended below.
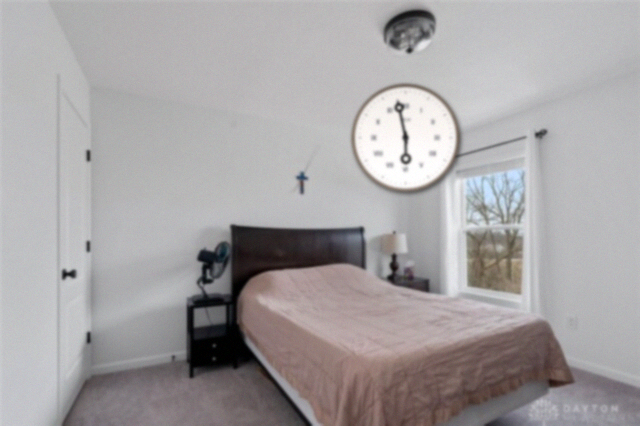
5:58
